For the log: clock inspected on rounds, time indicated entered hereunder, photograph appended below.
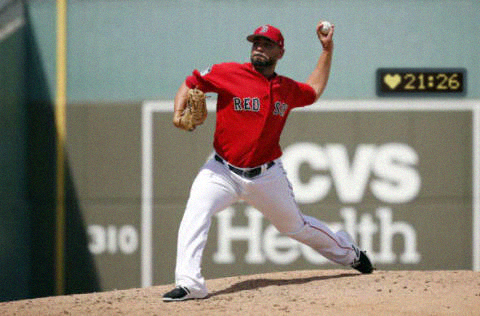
21:26
